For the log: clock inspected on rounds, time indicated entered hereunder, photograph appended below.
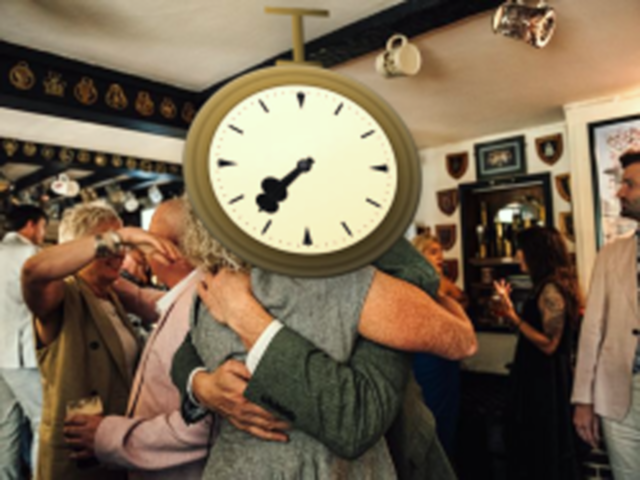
7:37
